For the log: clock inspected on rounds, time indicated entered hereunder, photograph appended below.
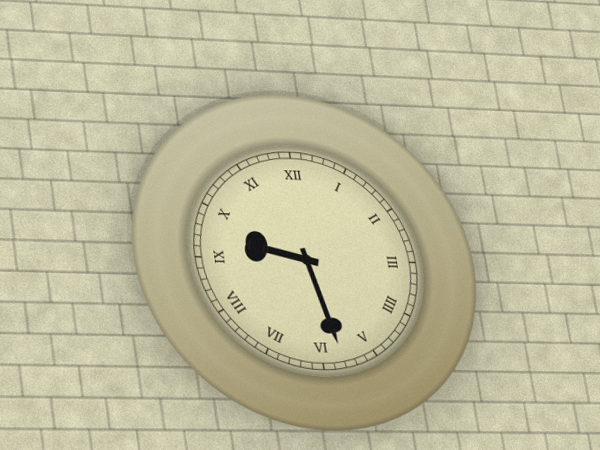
9:28
